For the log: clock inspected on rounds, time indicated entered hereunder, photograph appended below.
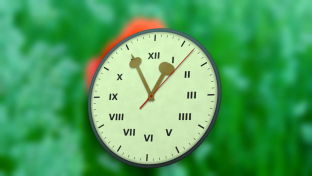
12:55:07
